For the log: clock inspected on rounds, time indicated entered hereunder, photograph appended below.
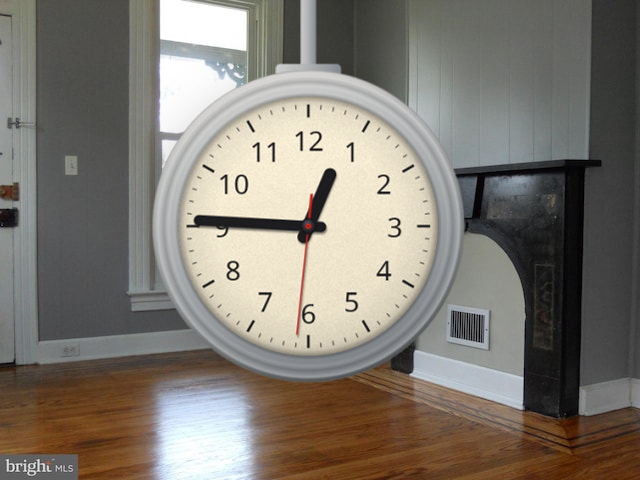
12:45:31
